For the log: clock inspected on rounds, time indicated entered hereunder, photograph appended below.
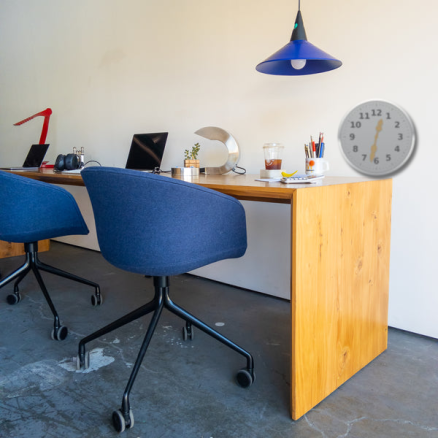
12:32
